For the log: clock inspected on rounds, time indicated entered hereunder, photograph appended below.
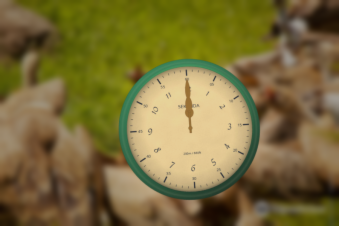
12:00
